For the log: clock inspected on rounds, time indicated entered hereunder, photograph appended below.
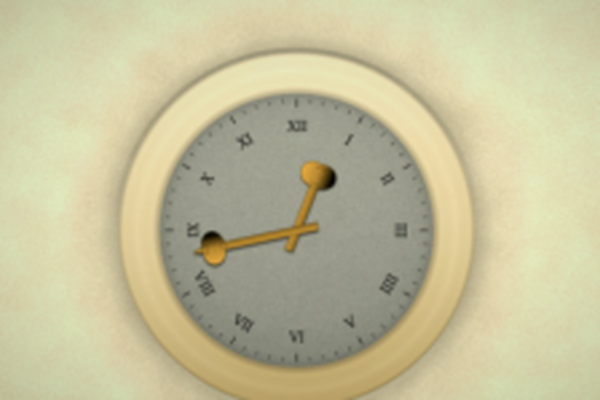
12:43
